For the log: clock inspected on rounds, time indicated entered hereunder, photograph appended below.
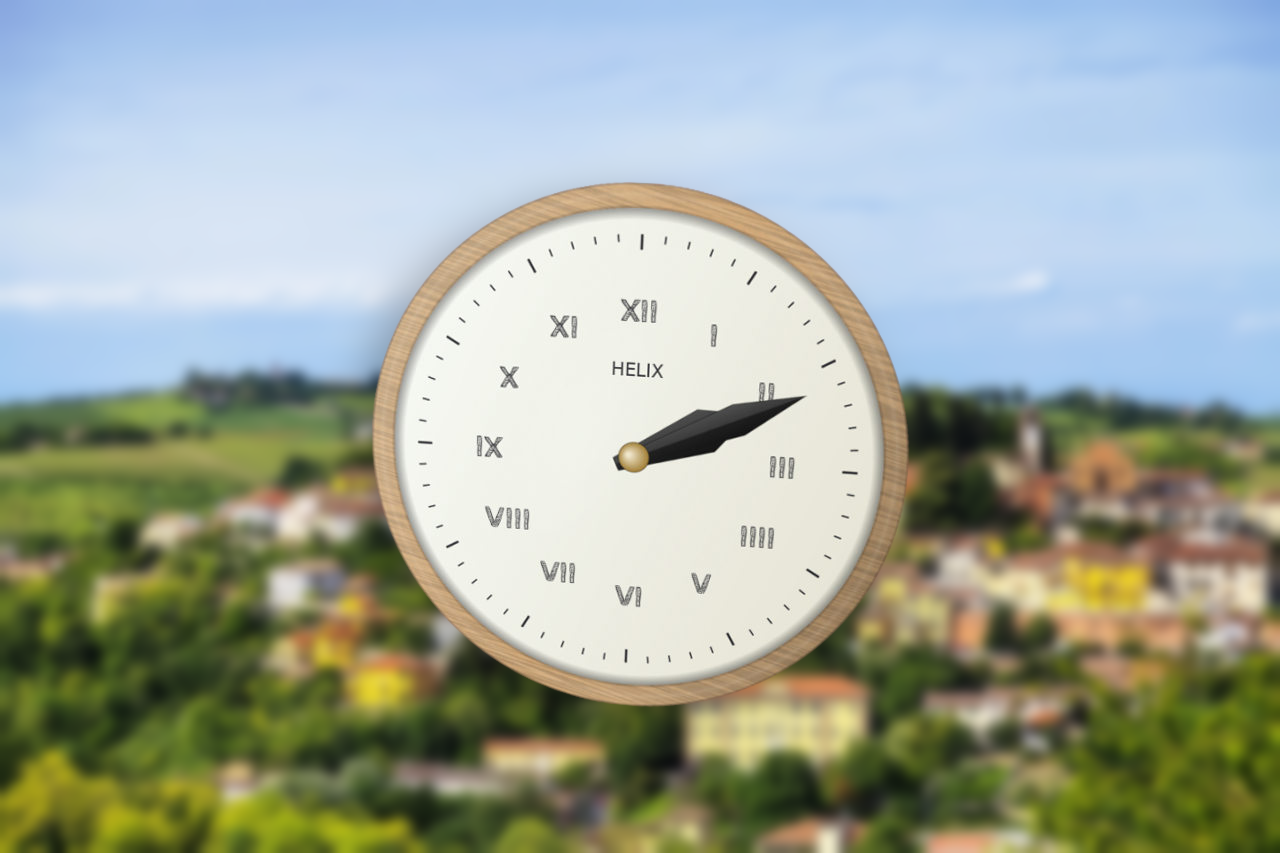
2:11
